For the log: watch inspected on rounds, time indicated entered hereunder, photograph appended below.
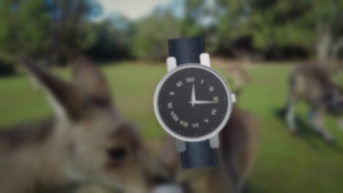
12:16
